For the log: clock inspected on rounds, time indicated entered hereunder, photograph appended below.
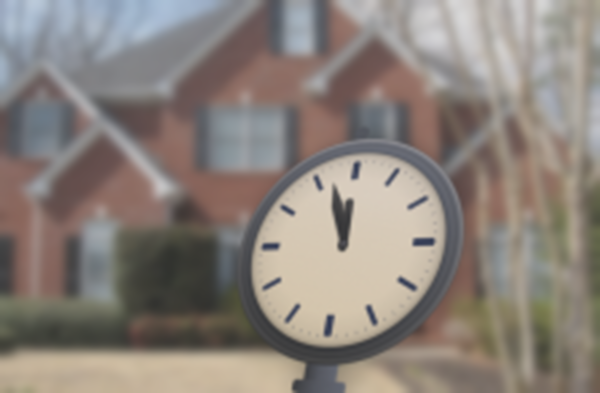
11:57
